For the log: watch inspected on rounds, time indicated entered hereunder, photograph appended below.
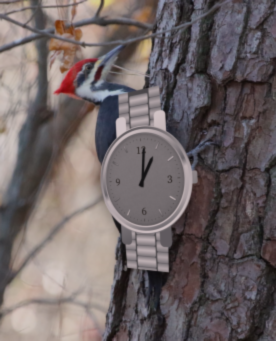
1:01
